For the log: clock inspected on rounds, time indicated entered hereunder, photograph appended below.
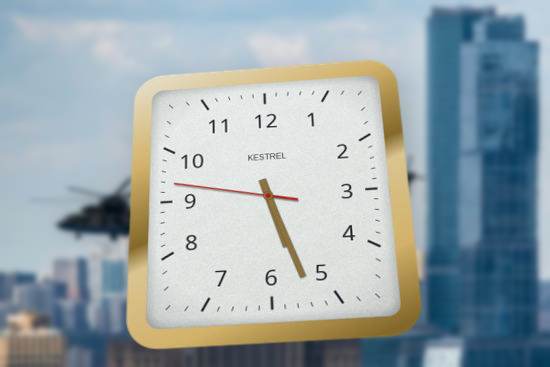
5:26:47
